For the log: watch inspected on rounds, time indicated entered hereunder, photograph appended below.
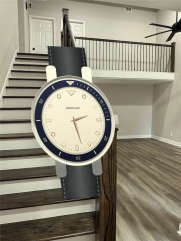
2:28
